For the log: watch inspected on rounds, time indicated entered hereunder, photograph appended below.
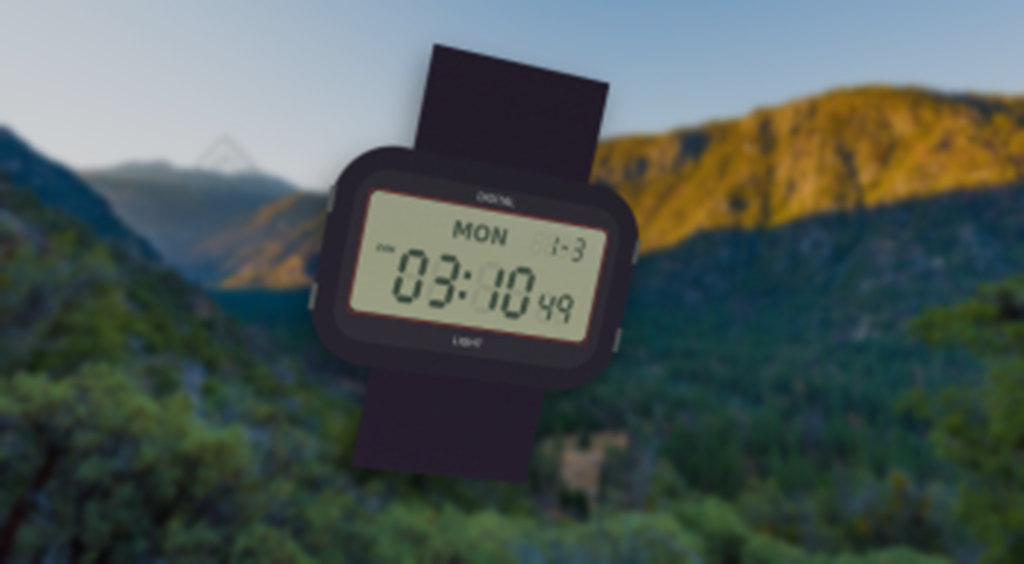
3:10:49
